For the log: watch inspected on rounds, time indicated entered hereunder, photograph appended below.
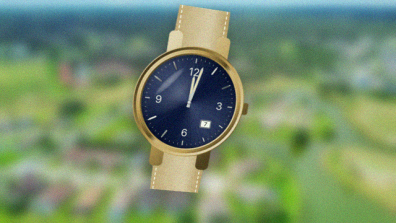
12:02
